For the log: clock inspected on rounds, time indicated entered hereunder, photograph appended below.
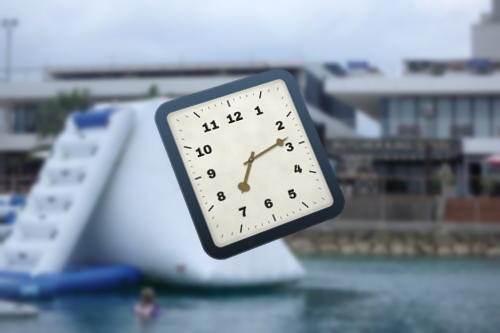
7:13
